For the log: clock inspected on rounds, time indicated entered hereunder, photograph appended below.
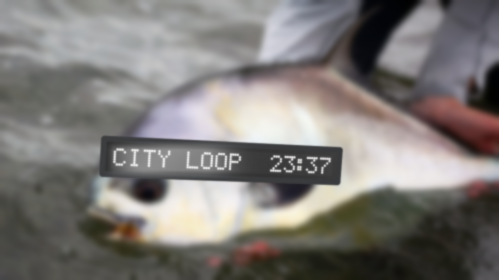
23:37
